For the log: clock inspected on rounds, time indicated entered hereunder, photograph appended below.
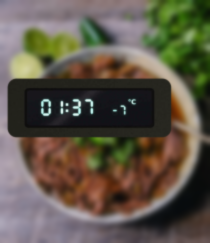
1:37
